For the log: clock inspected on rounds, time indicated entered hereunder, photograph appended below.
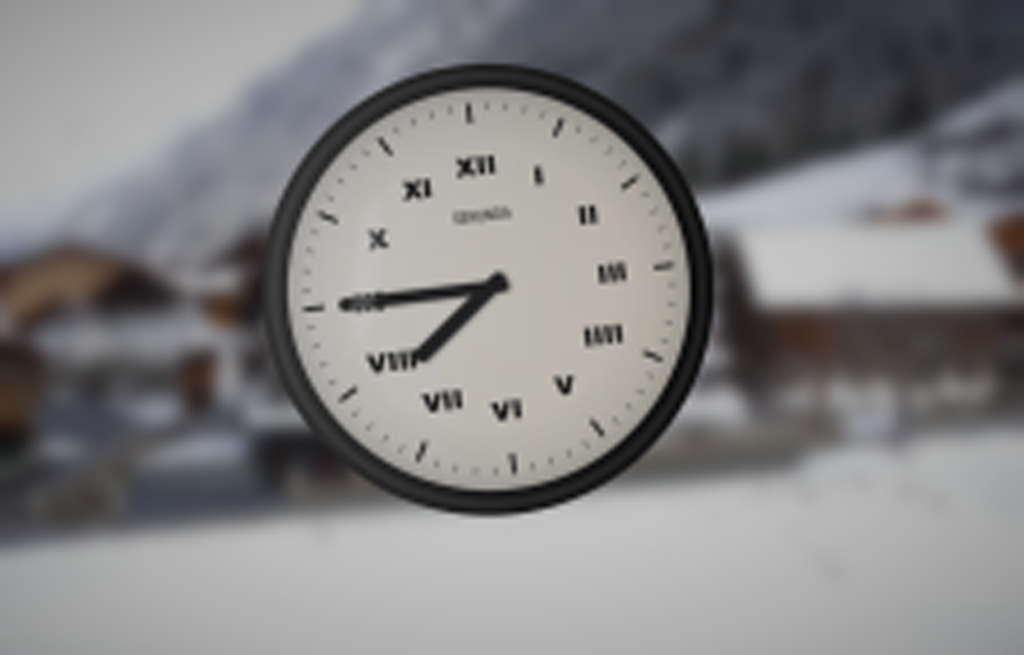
7:45
